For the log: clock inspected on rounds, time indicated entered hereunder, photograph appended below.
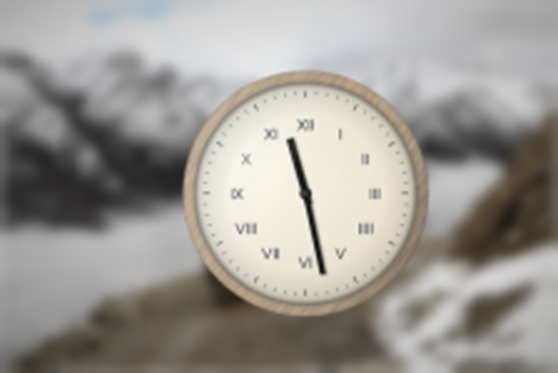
11:28
